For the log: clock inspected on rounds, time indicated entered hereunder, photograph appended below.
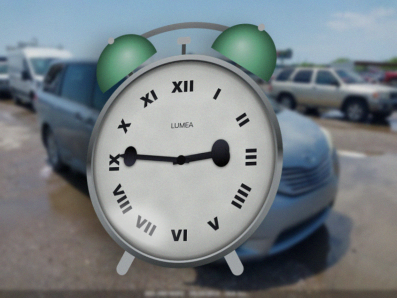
2:46
